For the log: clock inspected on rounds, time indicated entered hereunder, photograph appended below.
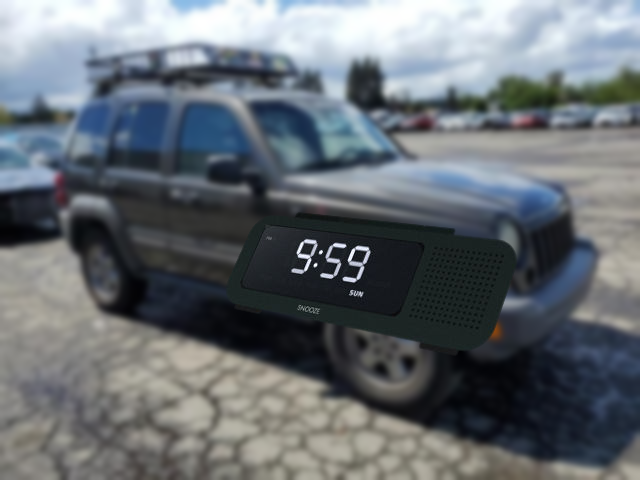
9:59
